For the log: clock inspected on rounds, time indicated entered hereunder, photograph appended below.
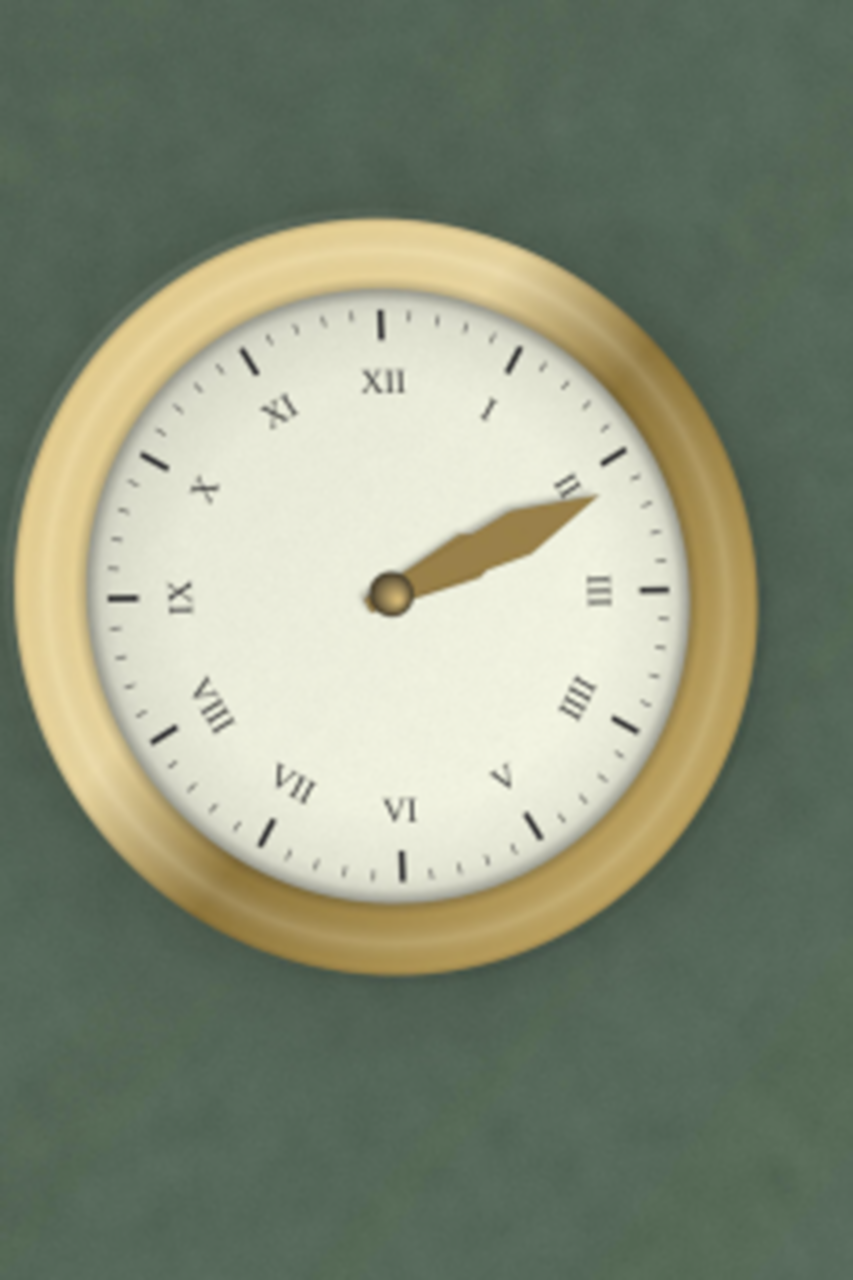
2:11
